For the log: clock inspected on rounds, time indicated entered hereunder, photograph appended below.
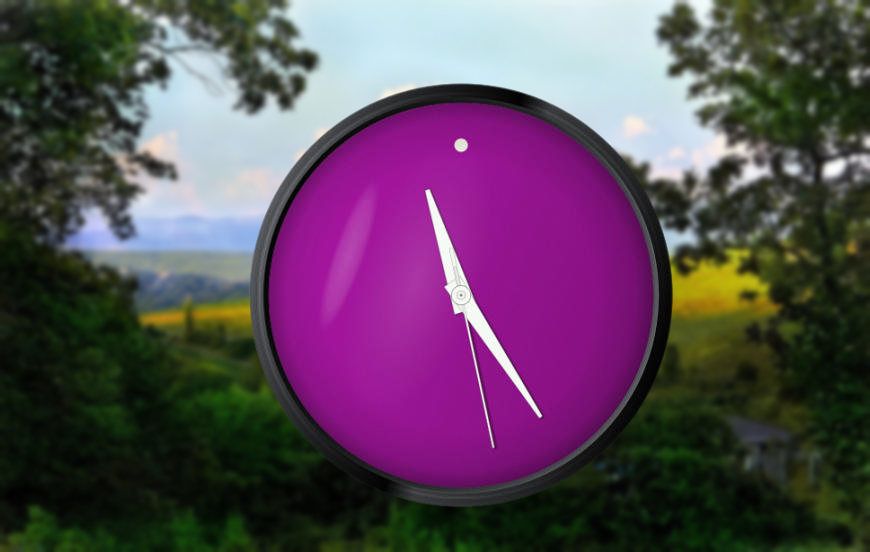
11:24:28
